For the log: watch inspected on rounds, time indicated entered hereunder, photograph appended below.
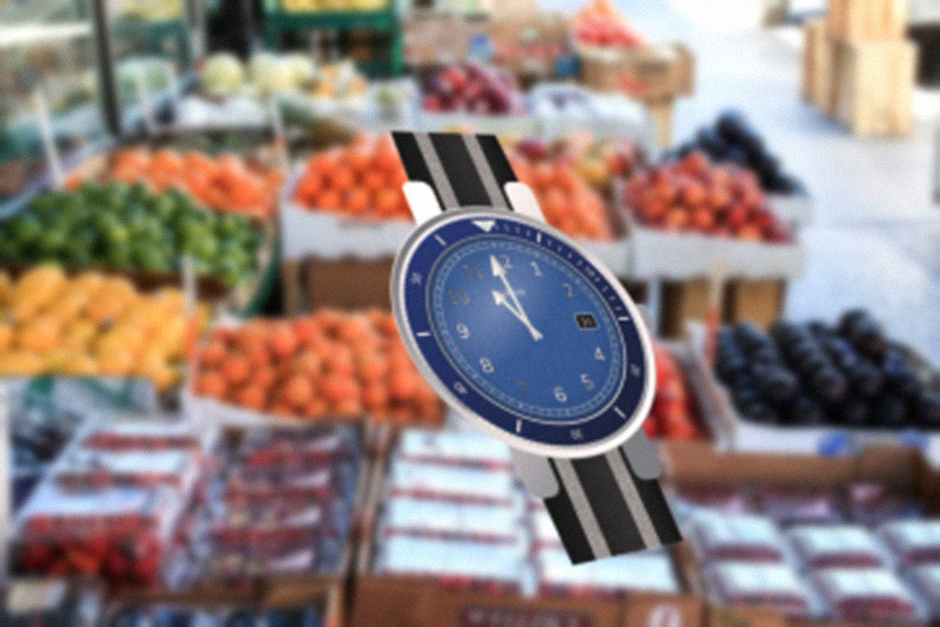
10:59
